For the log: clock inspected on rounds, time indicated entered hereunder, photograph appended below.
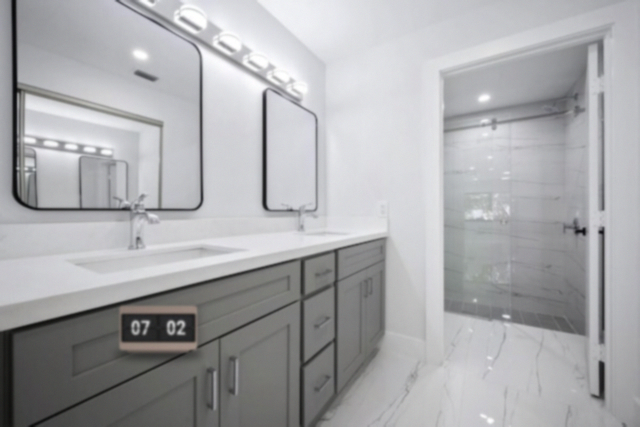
7:02
